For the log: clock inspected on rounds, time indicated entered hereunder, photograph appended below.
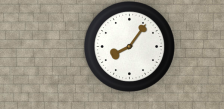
8:06
